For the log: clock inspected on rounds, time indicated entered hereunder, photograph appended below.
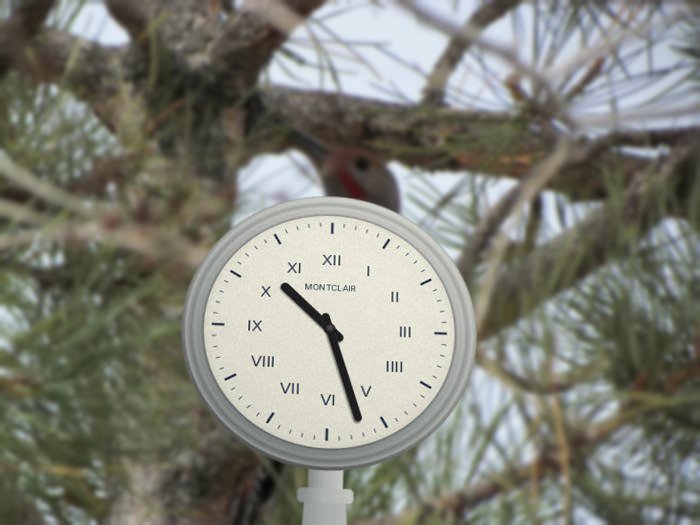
10:27
